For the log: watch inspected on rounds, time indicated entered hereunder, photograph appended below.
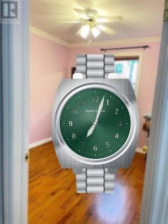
7:03
